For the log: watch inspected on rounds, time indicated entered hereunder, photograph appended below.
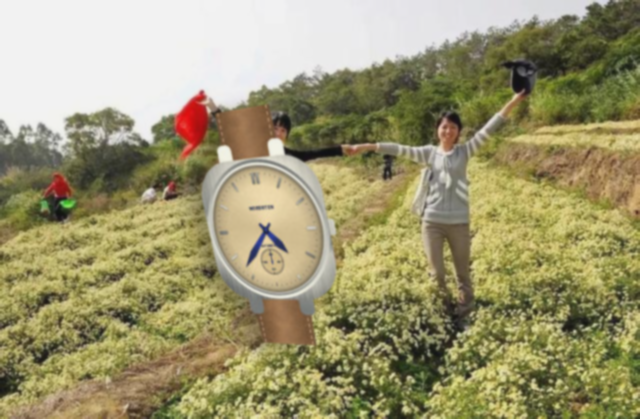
4:37
